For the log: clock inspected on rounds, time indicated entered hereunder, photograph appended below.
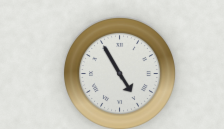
4:55
